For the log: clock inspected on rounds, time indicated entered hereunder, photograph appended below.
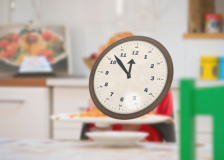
11:52
